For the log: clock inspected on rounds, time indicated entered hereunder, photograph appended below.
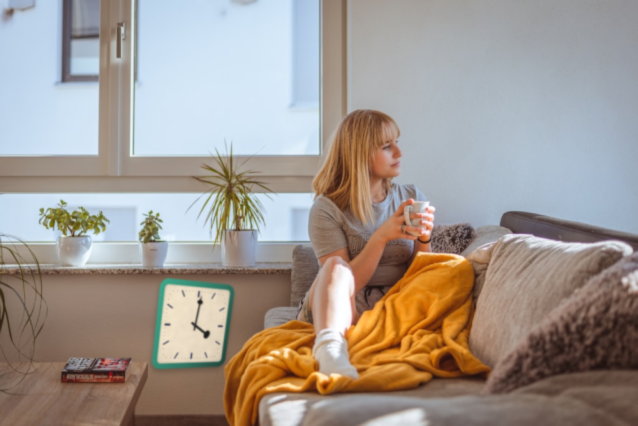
4:01
